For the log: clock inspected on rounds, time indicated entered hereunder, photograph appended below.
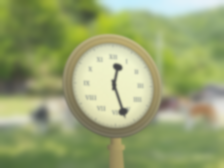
12:27
